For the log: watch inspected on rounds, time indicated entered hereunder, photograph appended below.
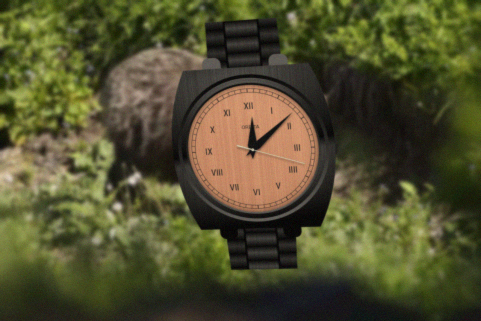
12:08:18
